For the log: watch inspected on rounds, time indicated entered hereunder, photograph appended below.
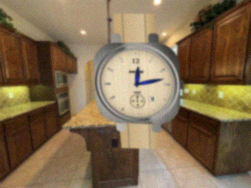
12:13
